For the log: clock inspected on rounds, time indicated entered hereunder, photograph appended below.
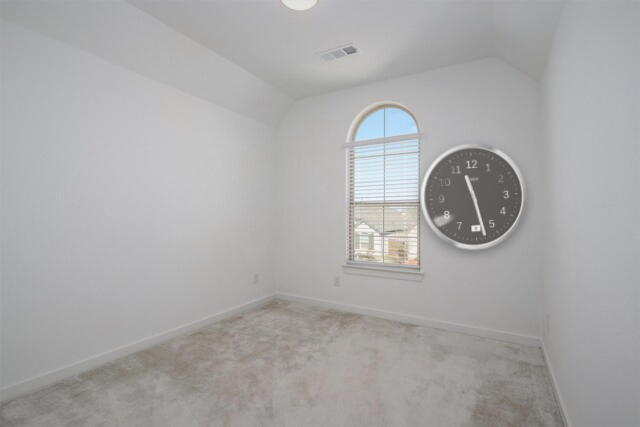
11:28
